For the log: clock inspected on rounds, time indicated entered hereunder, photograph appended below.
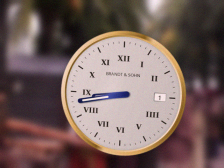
8:43
